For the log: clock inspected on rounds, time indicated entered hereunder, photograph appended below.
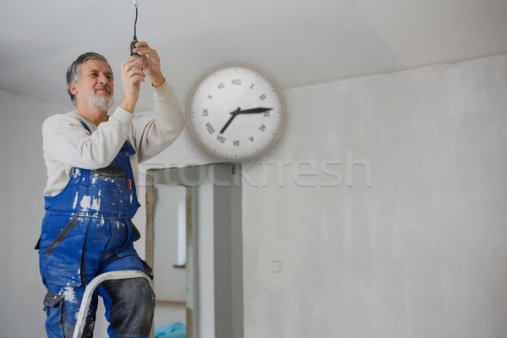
7:14
